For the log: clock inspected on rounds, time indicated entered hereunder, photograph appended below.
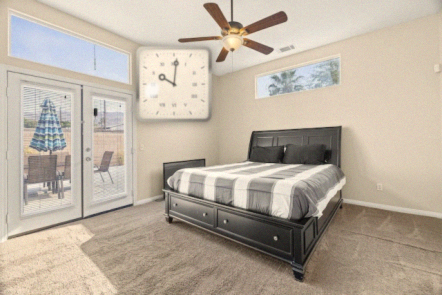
10:01
